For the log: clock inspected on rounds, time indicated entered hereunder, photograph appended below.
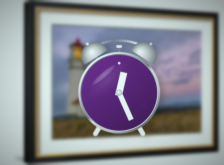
12:26
